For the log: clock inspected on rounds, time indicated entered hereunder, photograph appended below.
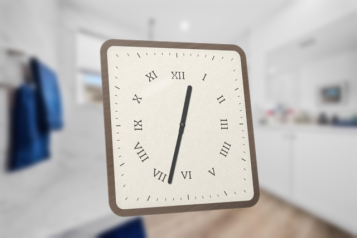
12:33
